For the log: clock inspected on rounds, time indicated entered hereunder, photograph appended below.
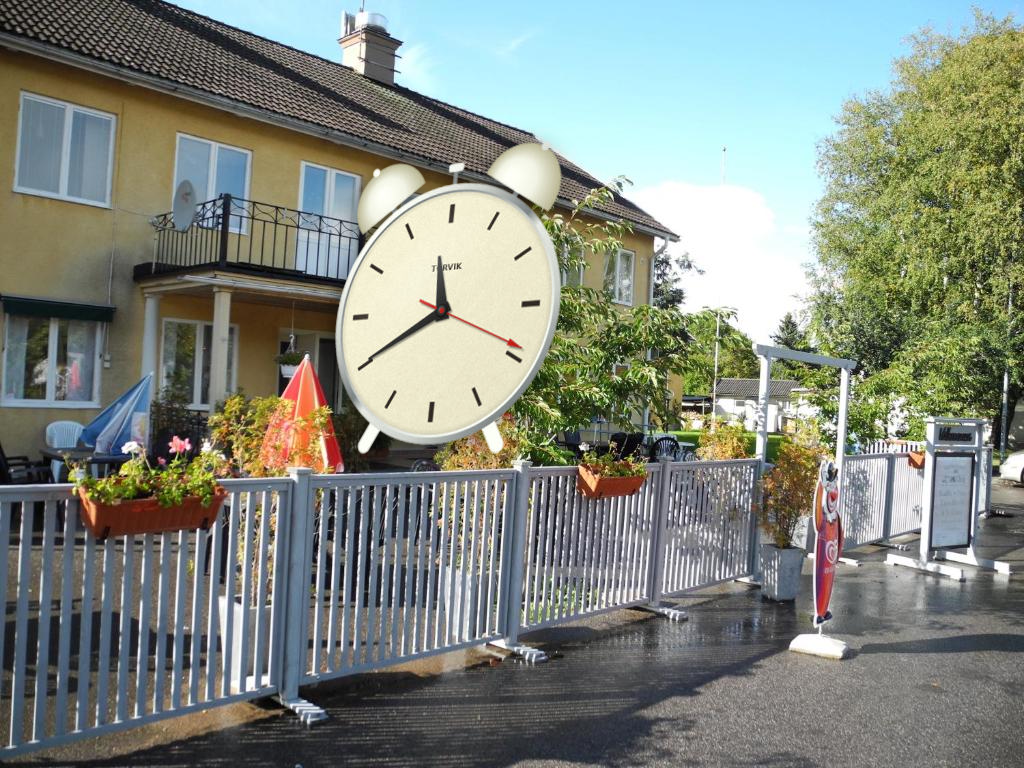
11:40:19
